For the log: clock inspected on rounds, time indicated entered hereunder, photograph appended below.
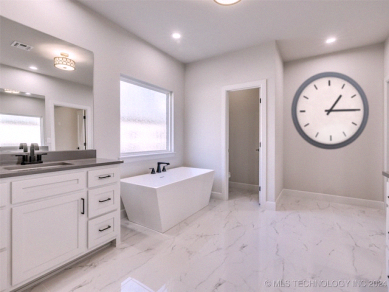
1:15
